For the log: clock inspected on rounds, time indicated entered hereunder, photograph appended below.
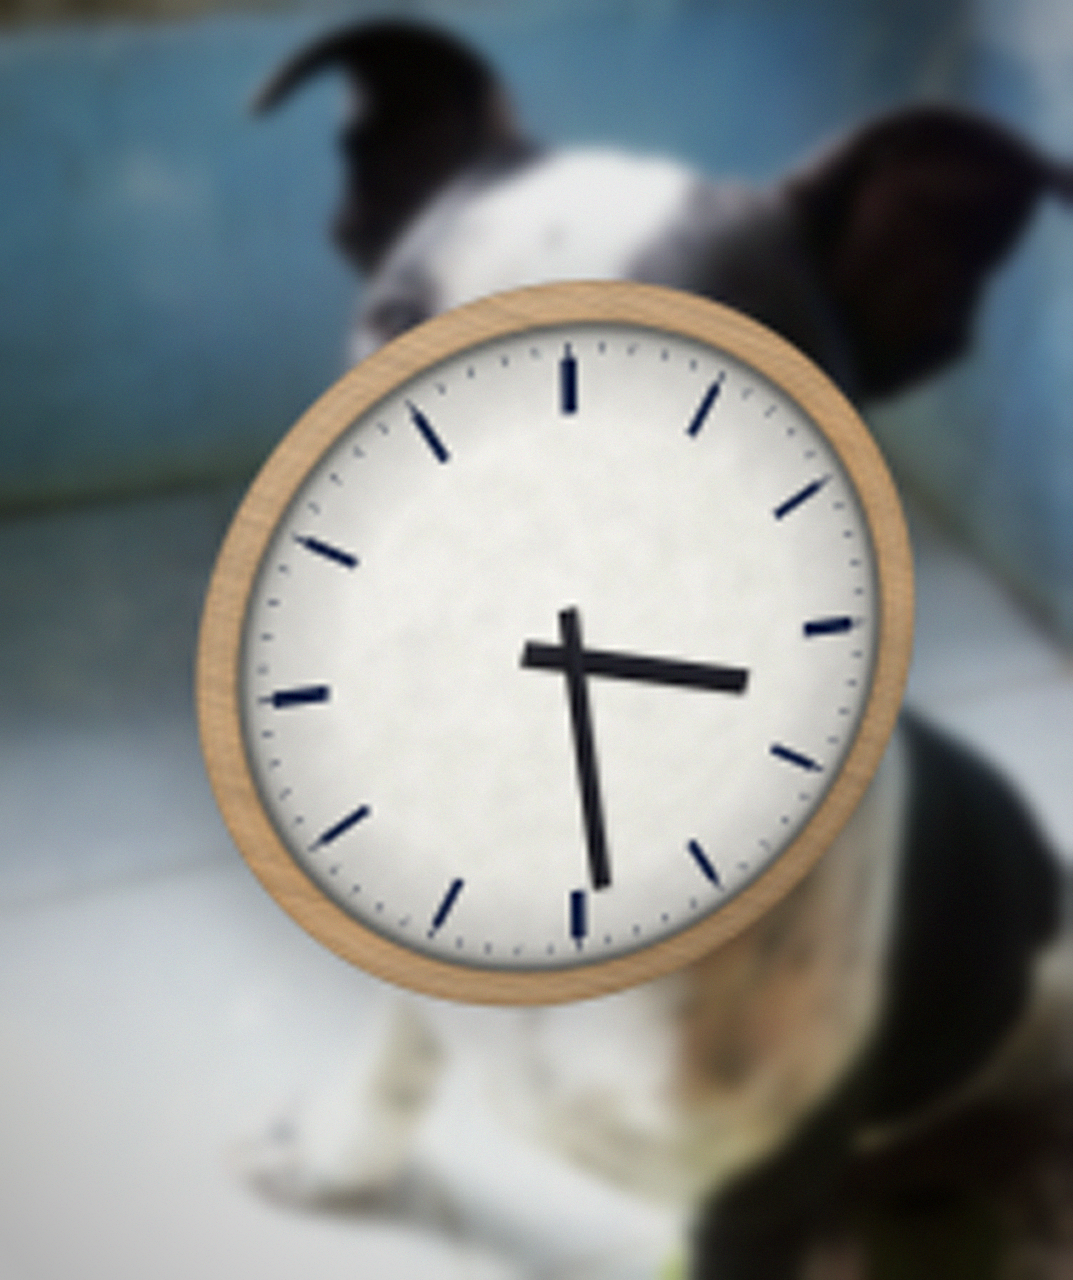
3:29
